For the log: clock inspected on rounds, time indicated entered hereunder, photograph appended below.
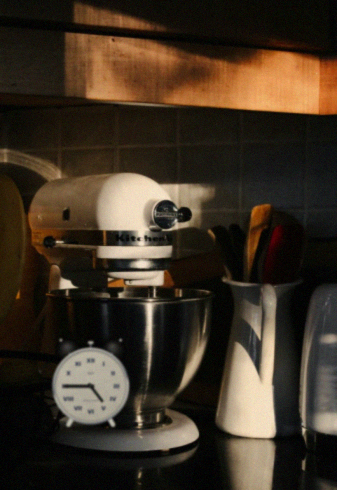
4:45
